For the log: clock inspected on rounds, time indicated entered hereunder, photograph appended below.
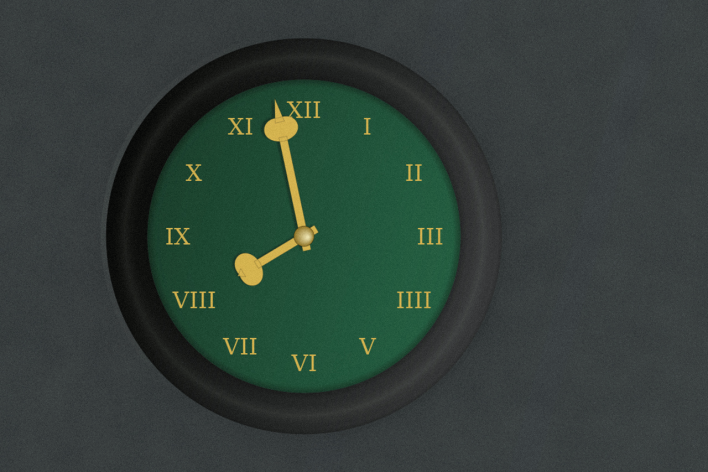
7:58
